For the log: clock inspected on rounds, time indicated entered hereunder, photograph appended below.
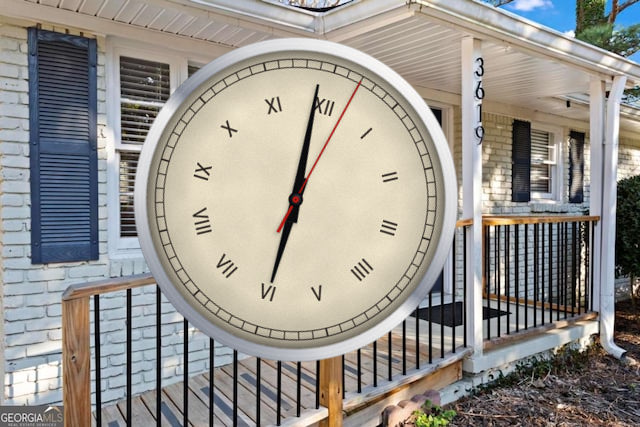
5:59:02
